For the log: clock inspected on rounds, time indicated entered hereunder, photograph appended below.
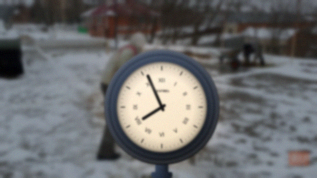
7:56
